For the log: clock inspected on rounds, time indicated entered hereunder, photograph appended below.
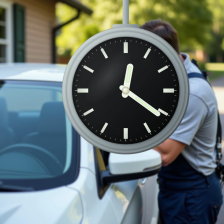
12:21
